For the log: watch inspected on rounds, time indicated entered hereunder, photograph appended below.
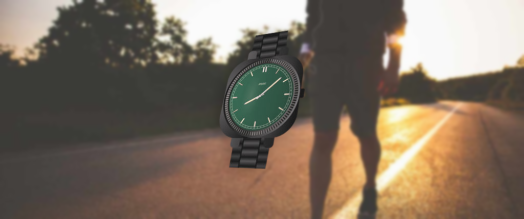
8:08
